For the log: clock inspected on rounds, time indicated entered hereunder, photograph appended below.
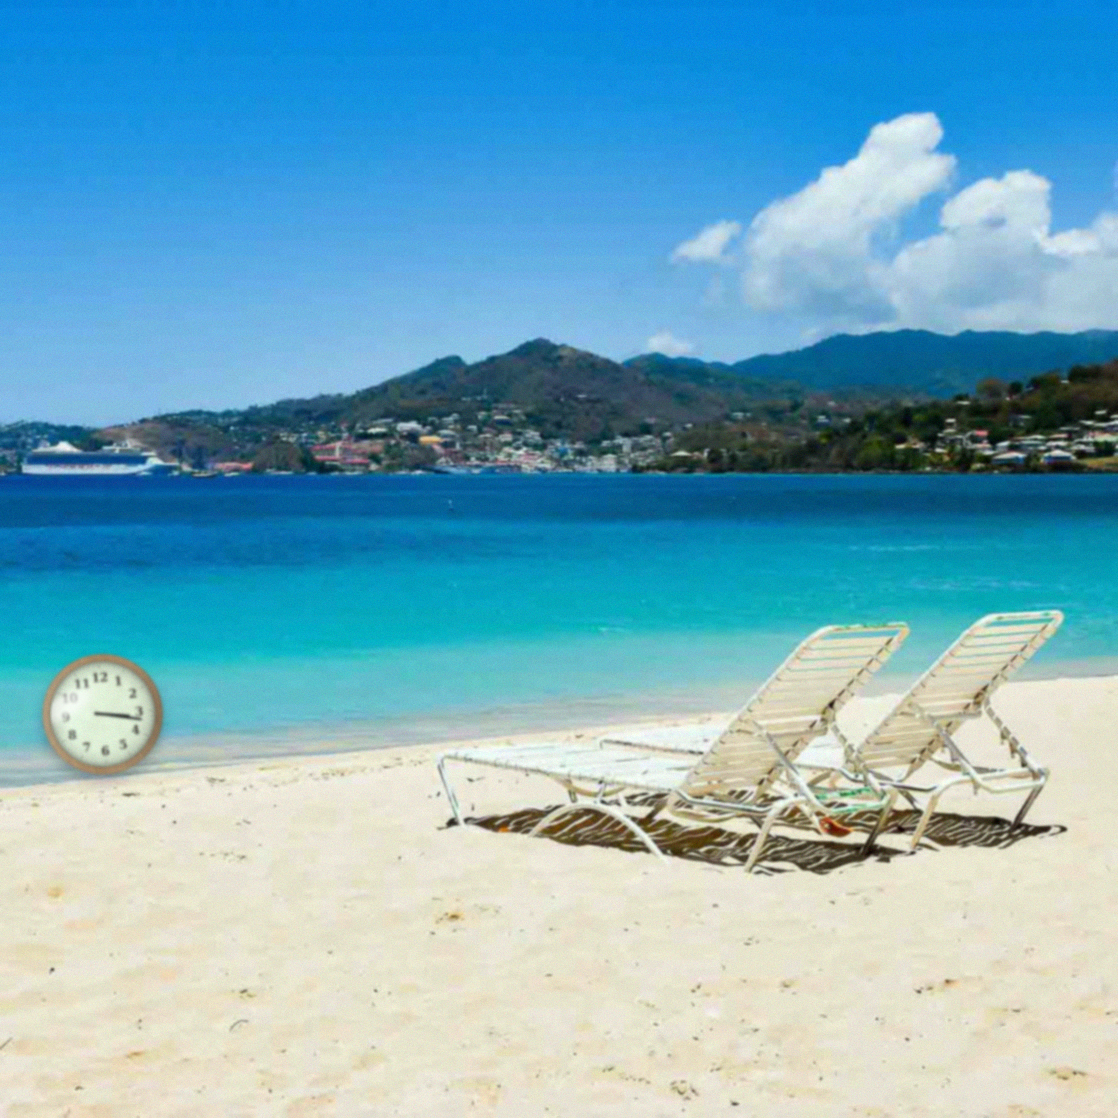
3:17
